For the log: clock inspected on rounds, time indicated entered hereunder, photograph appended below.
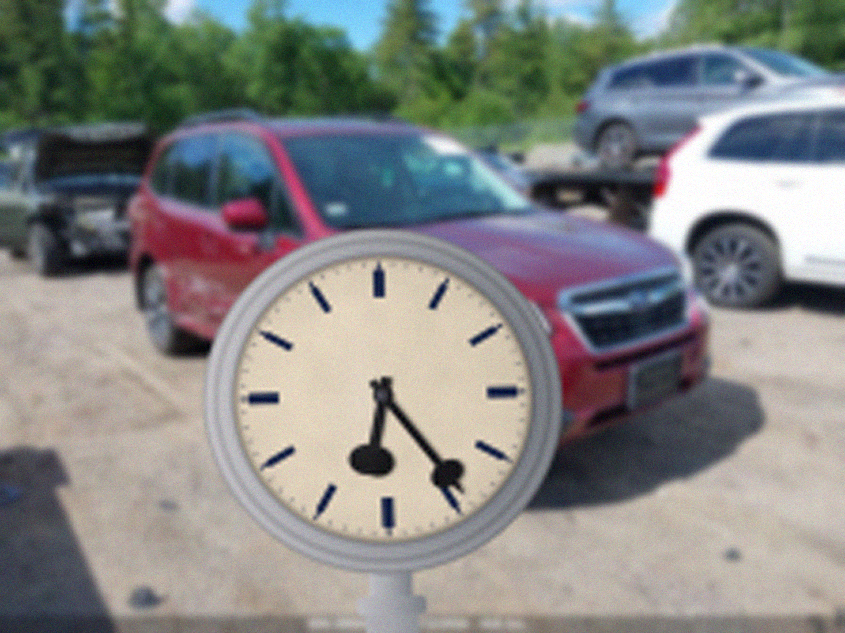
6:24
